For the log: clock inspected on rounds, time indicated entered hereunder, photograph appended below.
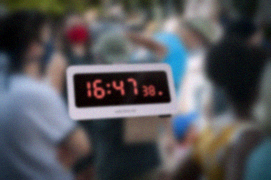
16:47
